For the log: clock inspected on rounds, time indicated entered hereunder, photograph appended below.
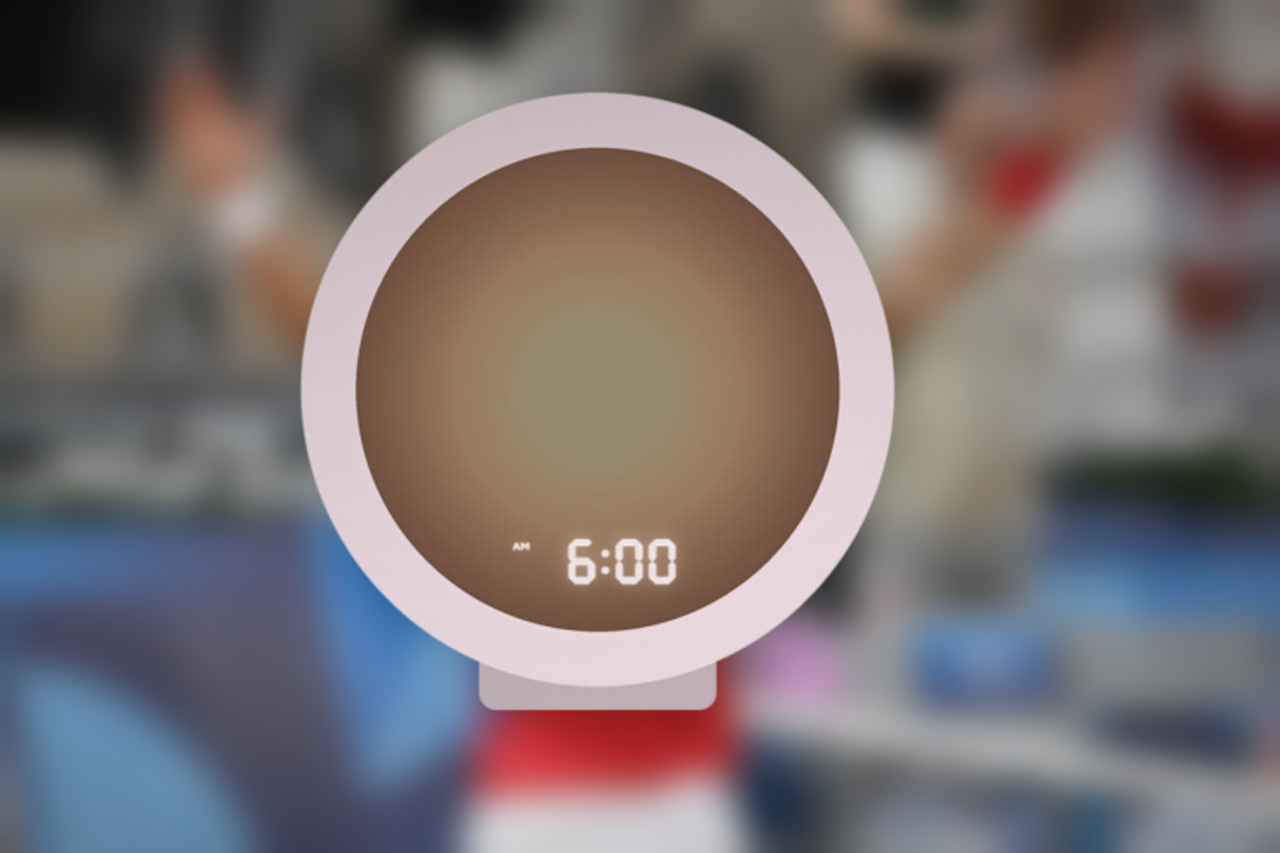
6:00
